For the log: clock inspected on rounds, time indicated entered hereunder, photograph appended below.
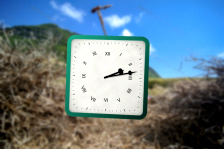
2:13
